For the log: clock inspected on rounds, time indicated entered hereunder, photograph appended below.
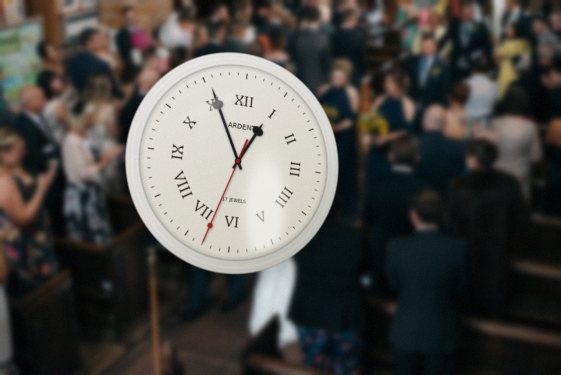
12:55:33
